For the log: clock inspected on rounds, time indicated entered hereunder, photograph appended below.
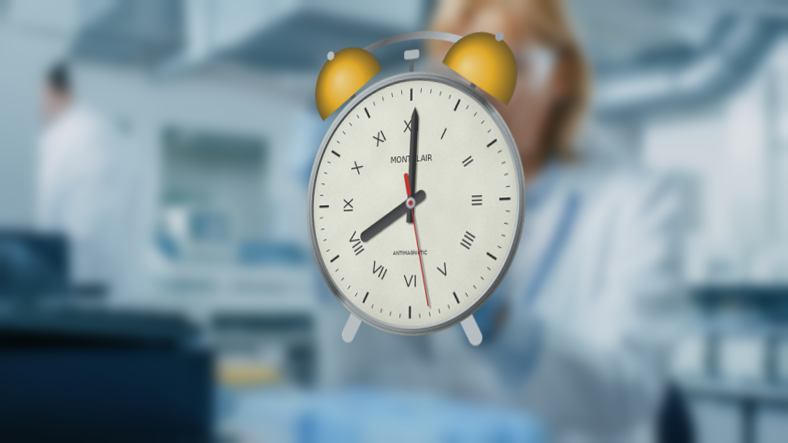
8:00:28
